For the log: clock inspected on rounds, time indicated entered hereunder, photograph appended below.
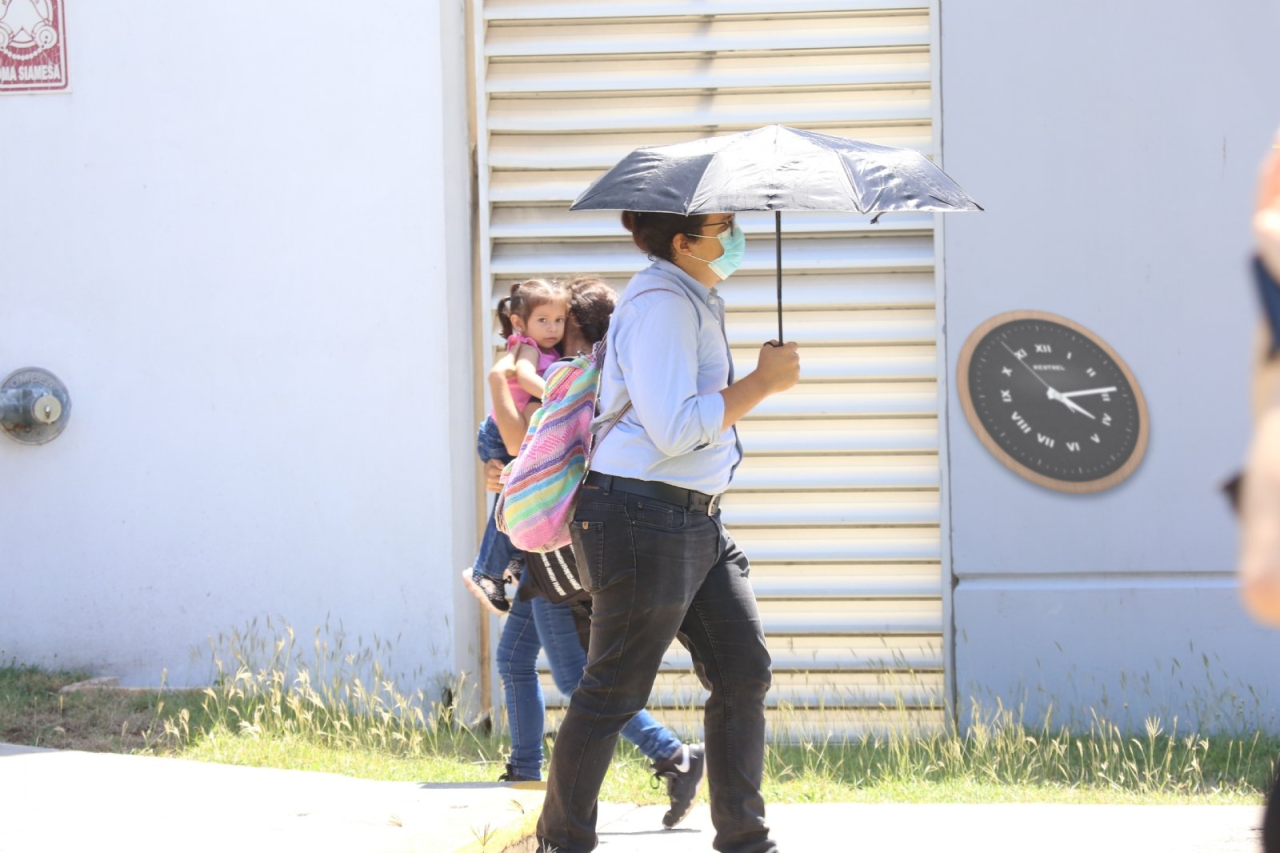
4:13:54
